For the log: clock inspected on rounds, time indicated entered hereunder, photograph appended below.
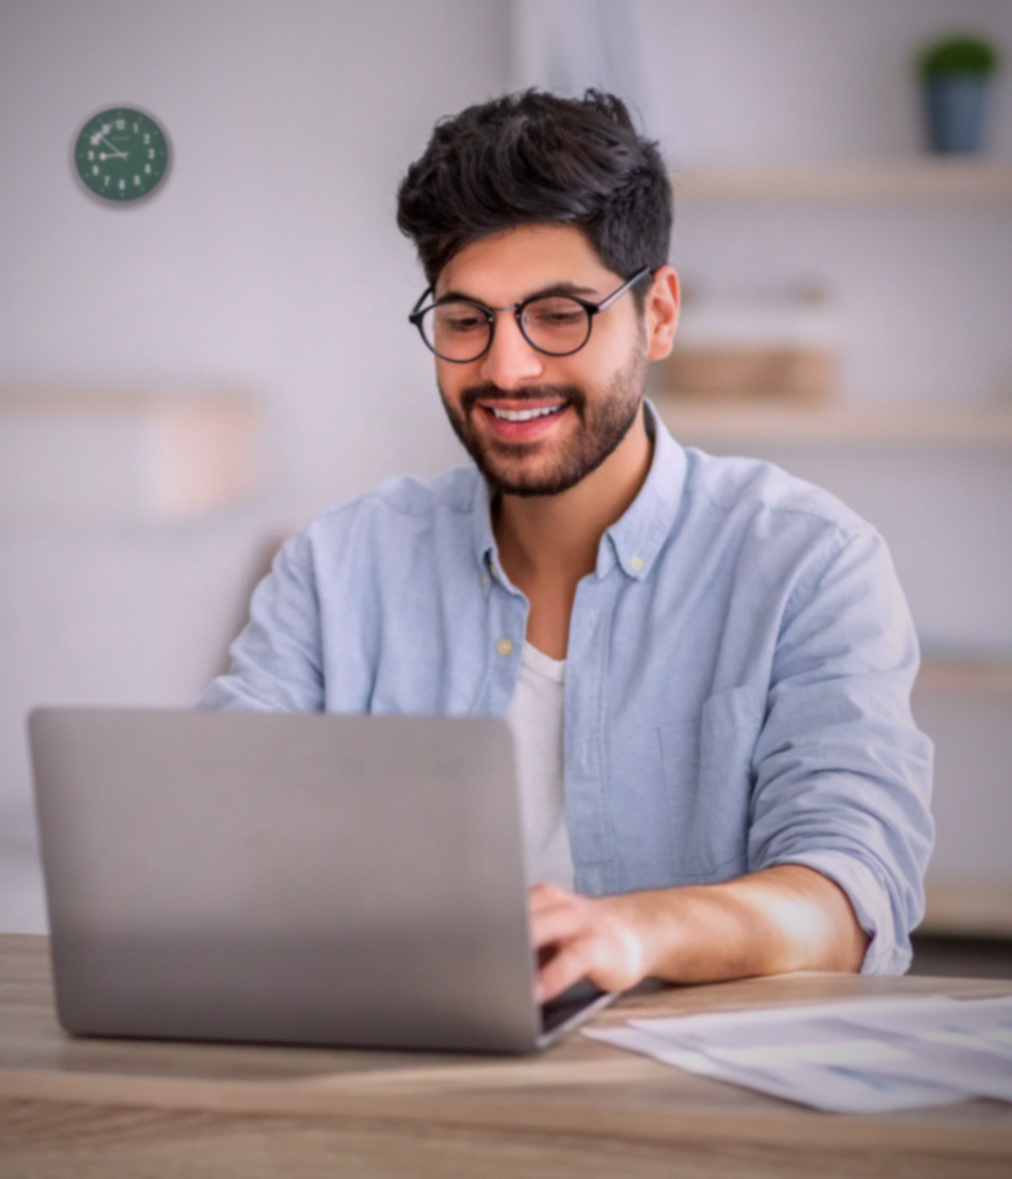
8:52
